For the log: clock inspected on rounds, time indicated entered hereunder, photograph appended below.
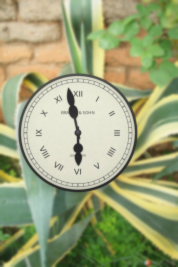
5:58
